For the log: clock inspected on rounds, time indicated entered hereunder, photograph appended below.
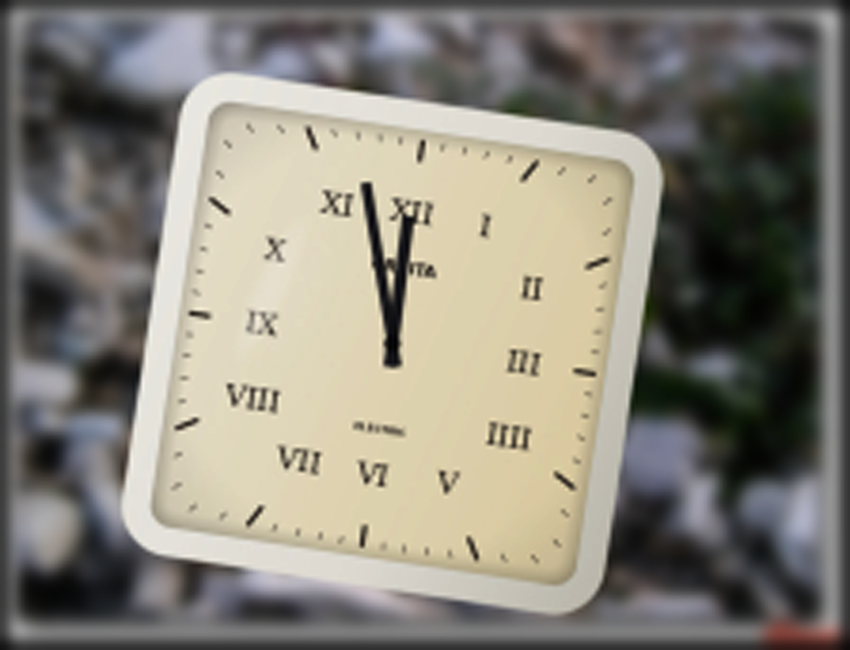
11:57
